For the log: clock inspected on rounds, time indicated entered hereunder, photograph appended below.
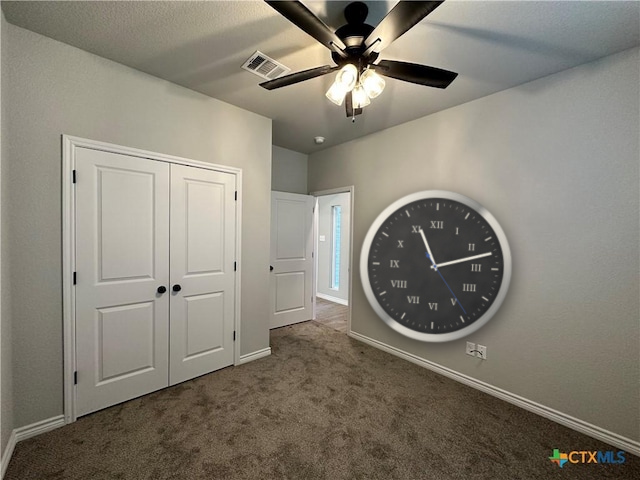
11:12:24
